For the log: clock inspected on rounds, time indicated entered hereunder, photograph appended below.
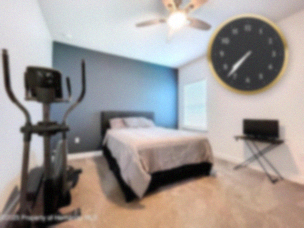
7:37
